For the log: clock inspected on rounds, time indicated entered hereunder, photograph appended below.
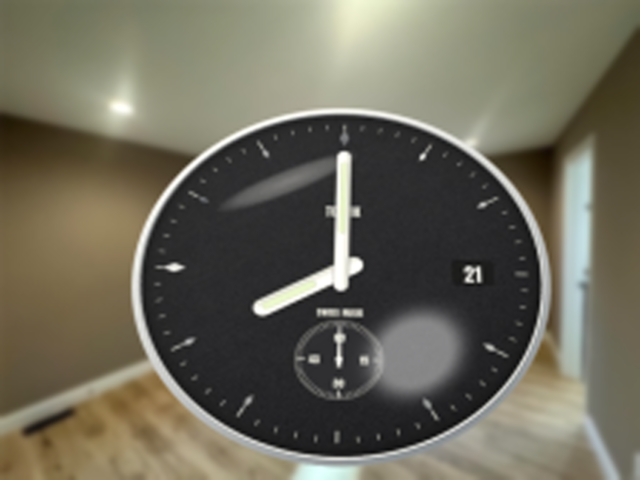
8:00
